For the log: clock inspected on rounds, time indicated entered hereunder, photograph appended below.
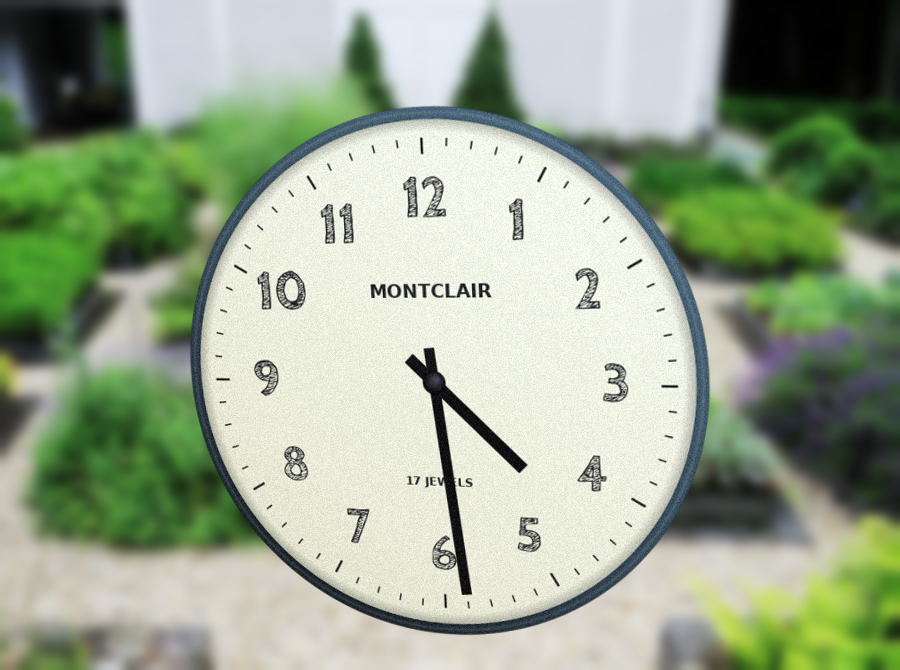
4:29
